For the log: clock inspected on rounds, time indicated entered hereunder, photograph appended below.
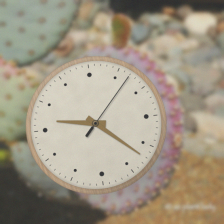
9:22:07
